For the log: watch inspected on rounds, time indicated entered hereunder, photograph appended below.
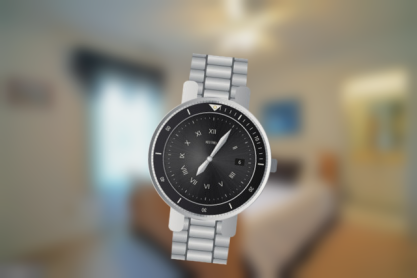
7:05
